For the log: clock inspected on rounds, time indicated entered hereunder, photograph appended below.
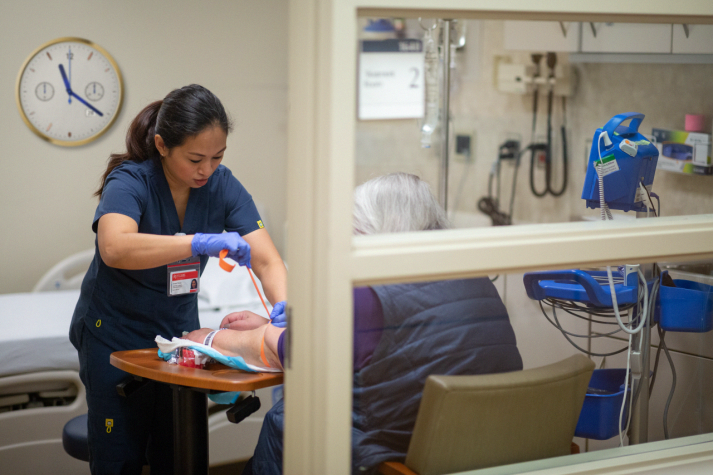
11:21
